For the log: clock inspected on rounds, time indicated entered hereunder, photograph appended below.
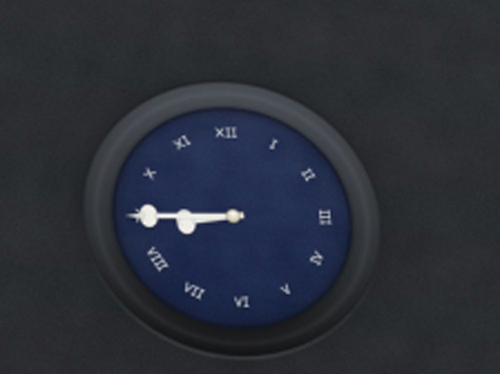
8:45
